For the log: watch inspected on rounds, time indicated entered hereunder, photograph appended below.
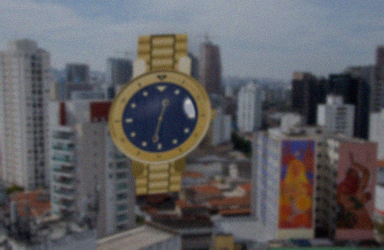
12:32
